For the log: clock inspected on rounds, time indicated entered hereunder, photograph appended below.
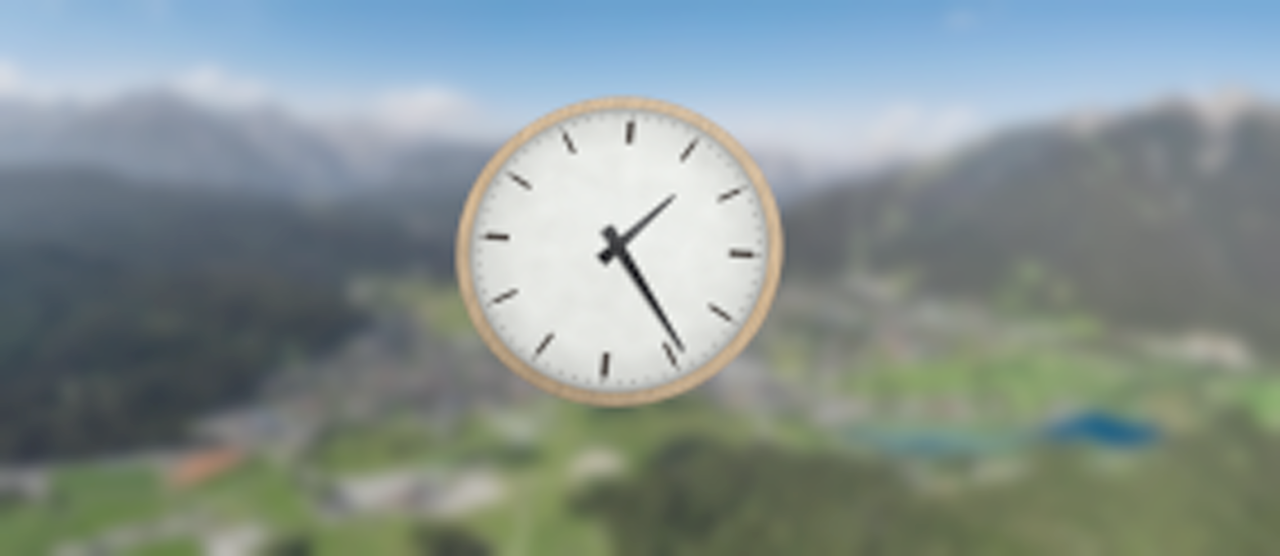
1:24
